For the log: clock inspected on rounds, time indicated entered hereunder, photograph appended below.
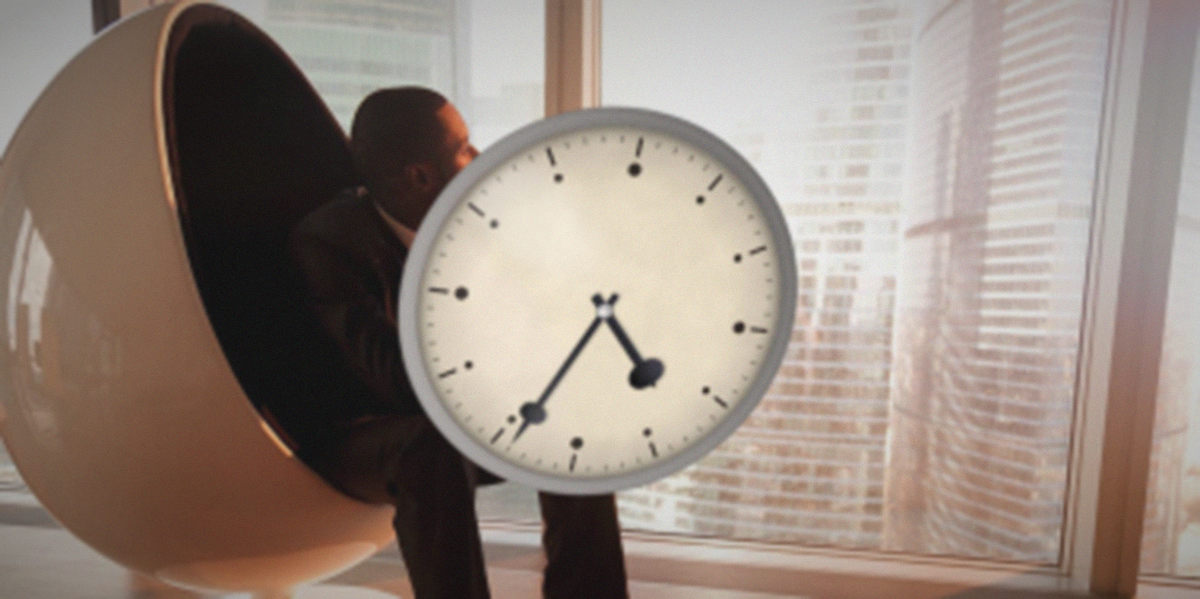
4:34
